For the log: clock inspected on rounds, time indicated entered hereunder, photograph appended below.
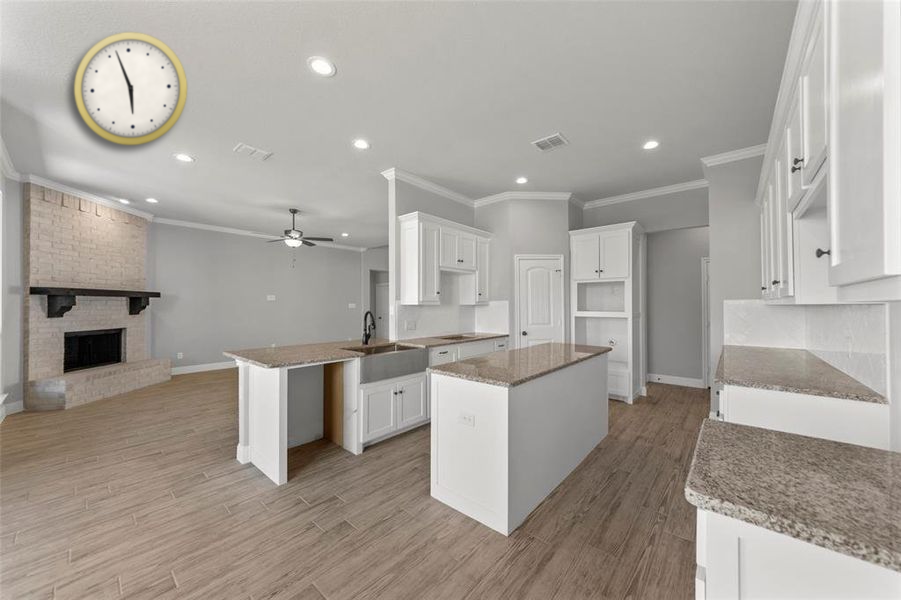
5:57
